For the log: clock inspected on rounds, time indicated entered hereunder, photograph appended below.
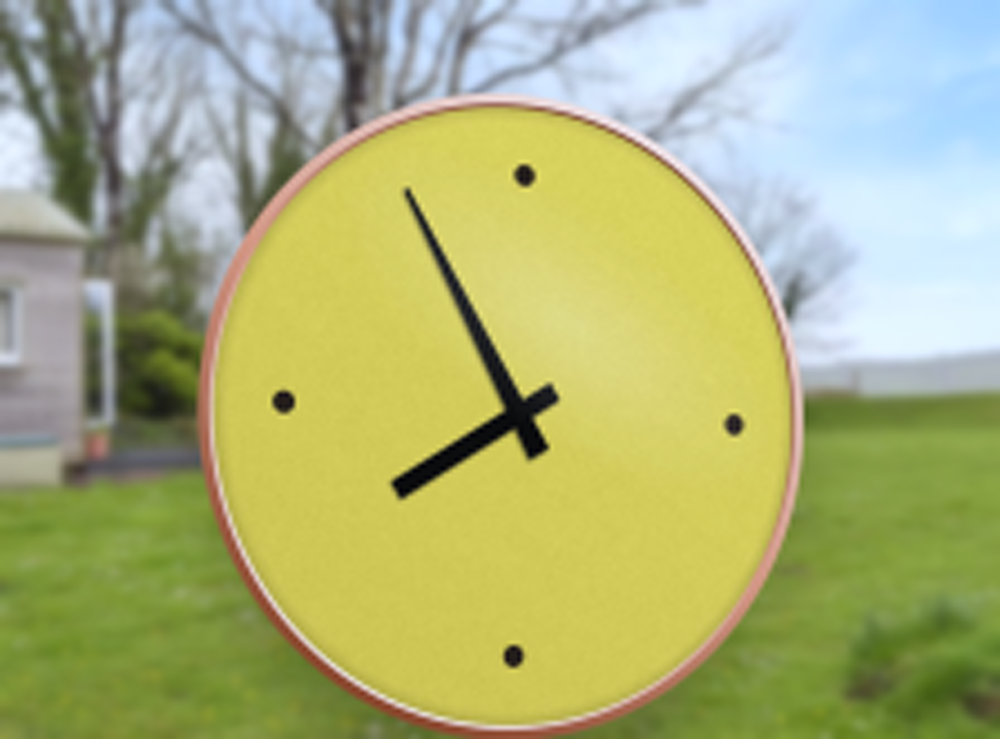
7:55
